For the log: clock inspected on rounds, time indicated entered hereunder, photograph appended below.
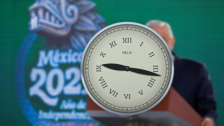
9:17
